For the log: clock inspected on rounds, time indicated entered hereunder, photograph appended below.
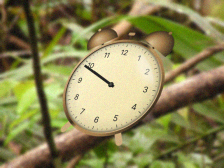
9:49
